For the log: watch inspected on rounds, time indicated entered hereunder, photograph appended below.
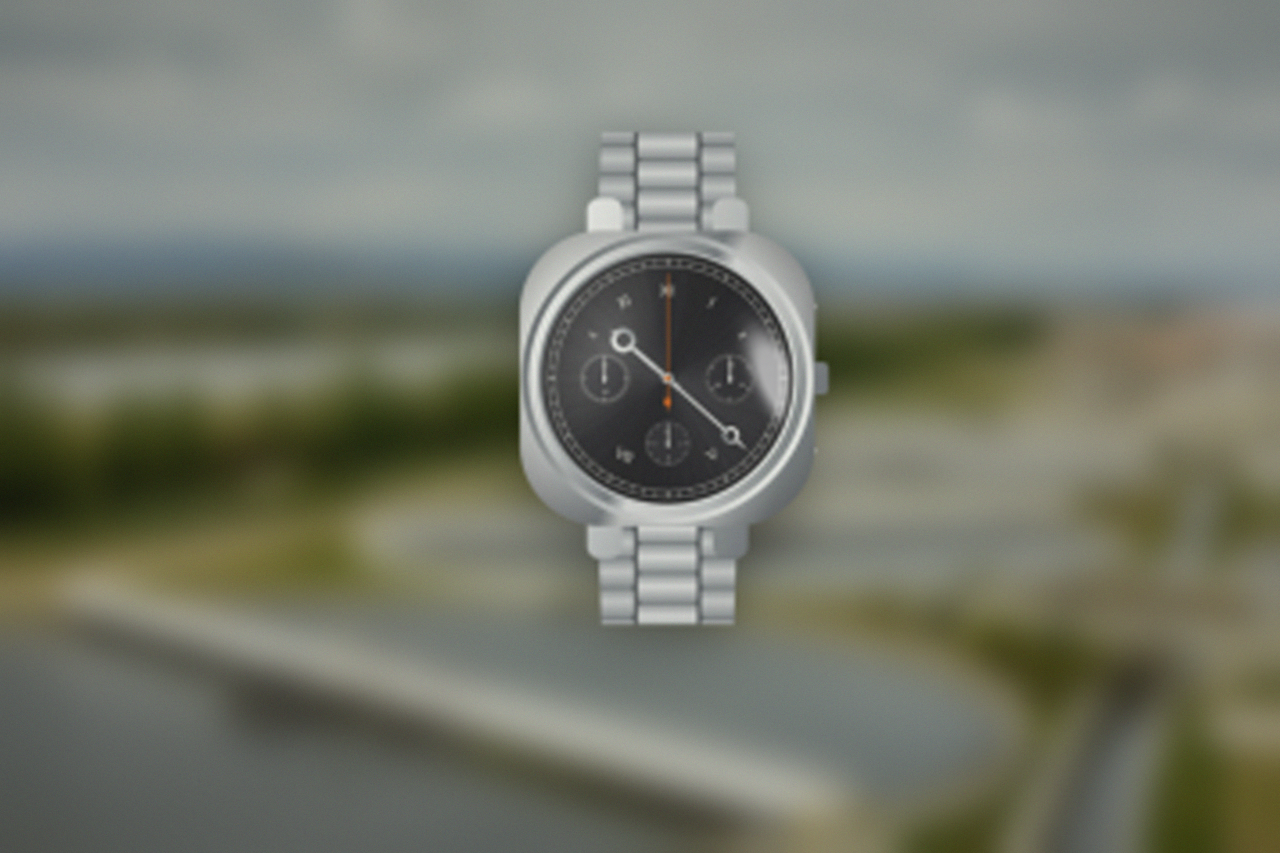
10:22
